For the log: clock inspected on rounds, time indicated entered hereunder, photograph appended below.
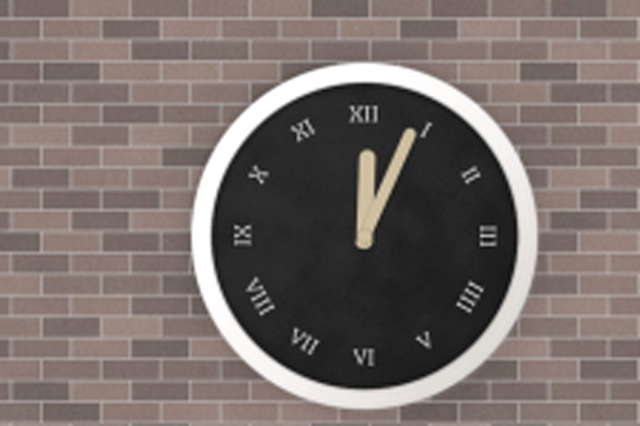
12:04
